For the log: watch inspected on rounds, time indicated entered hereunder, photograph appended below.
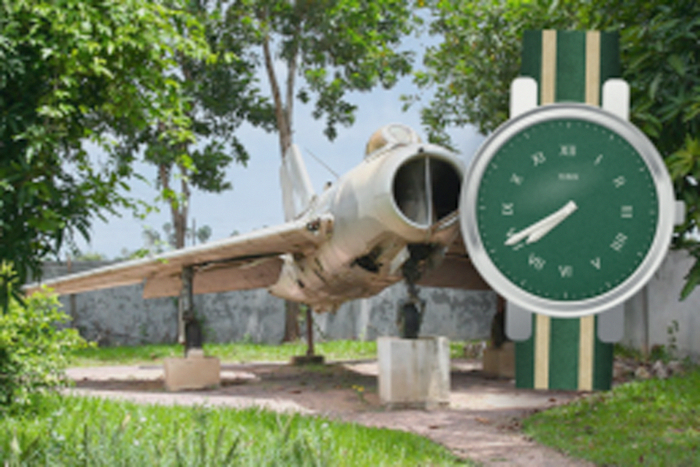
7:40
